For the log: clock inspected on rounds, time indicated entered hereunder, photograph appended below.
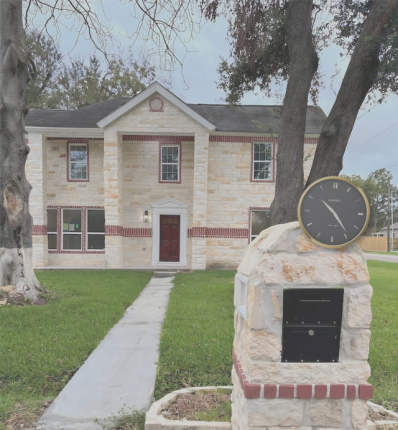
10:24
